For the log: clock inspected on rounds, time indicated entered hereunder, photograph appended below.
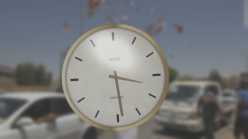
3:29
